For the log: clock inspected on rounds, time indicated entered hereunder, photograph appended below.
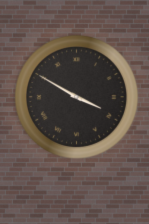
3:50
